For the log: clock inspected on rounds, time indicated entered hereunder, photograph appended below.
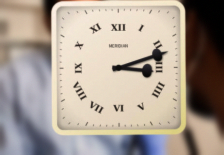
3:12
